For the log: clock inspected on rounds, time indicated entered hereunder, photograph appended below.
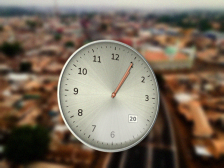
1:05
